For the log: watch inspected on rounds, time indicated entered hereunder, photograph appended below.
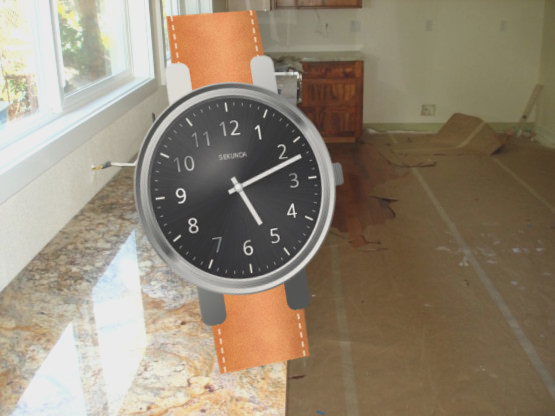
5:12
